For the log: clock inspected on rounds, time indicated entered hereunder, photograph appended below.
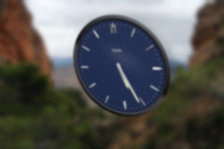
5:26
